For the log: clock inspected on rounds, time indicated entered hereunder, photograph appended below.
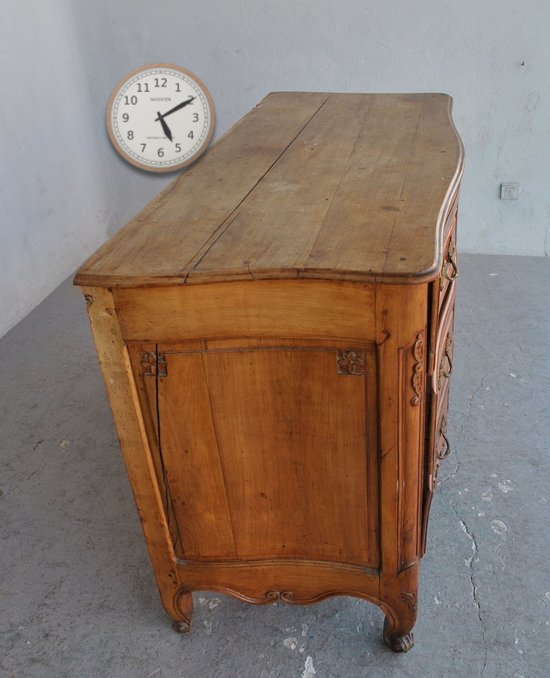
5:10
